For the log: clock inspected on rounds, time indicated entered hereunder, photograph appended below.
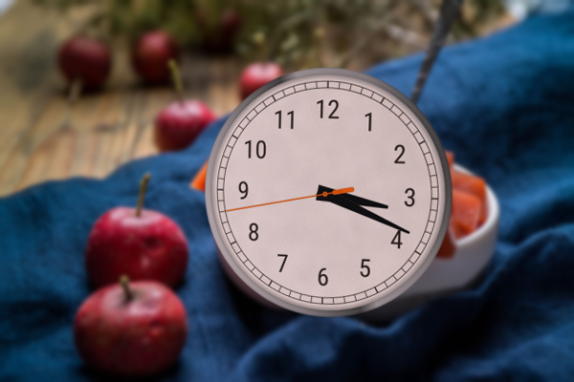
3:18:43
